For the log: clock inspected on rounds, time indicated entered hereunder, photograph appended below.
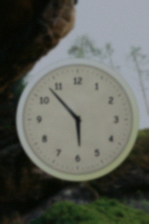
5:53
